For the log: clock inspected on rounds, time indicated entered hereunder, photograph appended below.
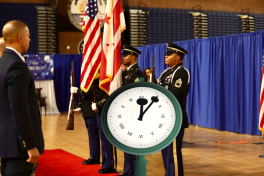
12:06
